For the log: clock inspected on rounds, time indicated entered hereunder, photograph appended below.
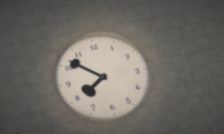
7:52
